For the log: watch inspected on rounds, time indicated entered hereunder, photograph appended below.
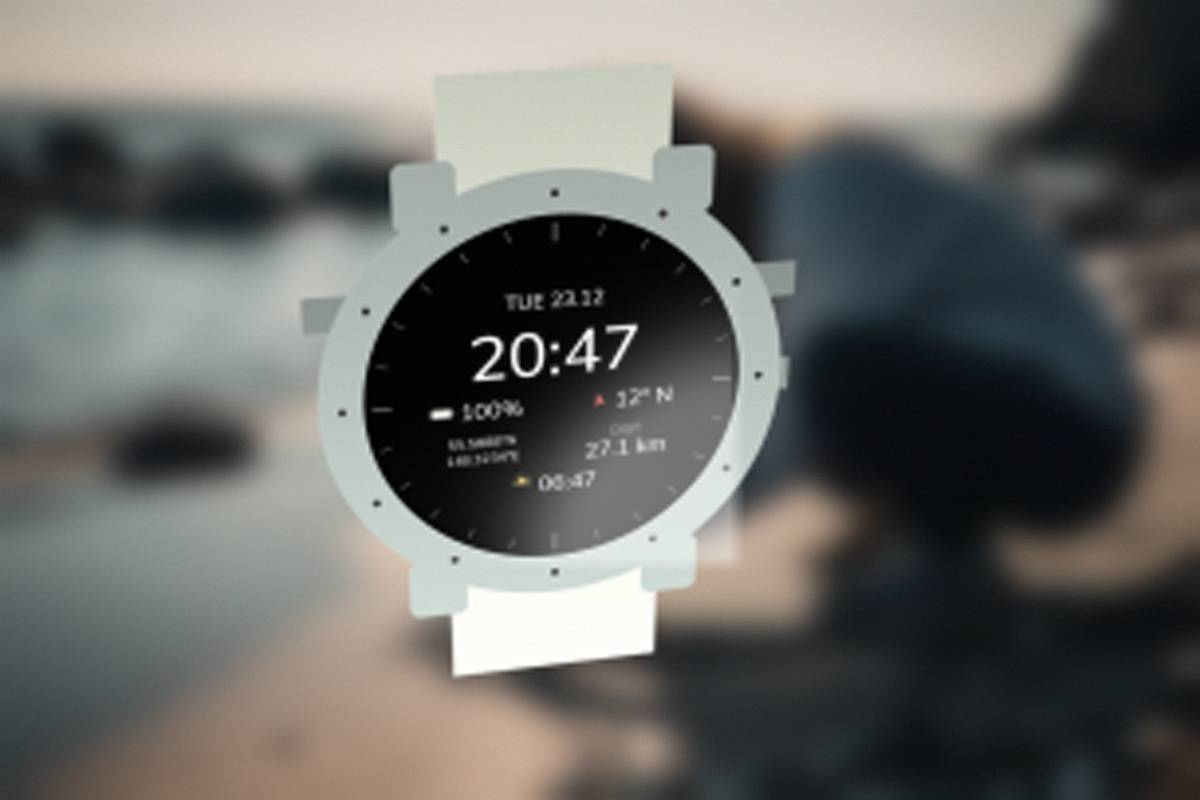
20:47
